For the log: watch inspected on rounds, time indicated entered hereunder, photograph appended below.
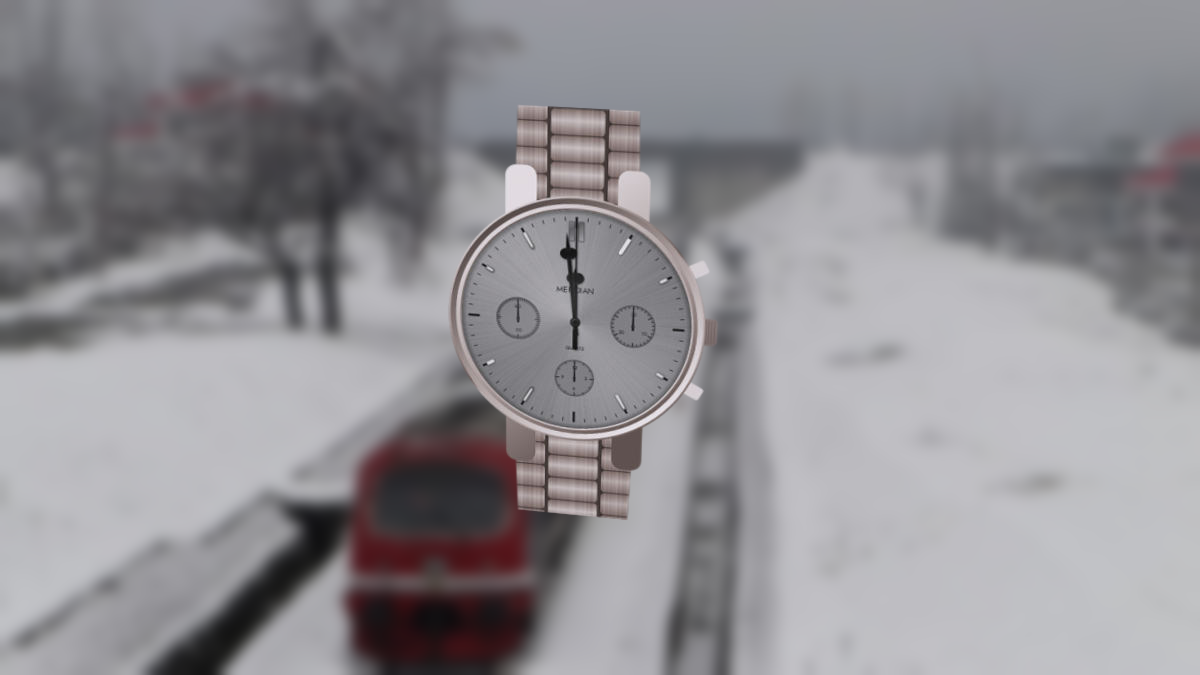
11:59
